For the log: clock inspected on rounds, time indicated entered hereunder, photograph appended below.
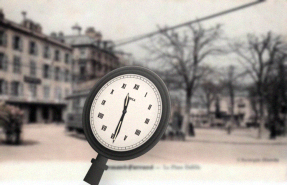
11:29
